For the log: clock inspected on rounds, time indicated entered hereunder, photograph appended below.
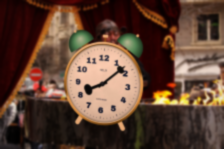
8:08
